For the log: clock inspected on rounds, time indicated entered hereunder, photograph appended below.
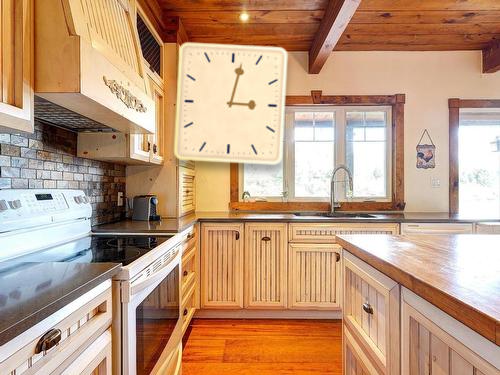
3:02
